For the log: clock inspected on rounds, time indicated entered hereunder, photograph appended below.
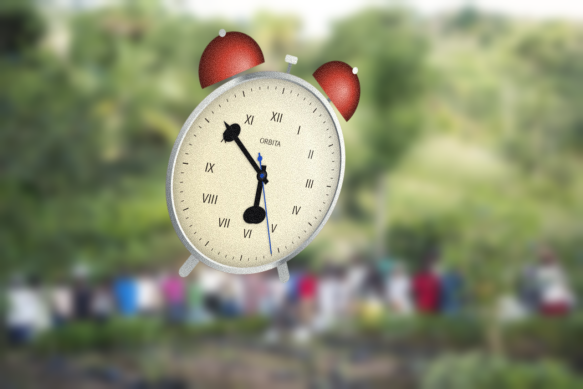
5:51:26
